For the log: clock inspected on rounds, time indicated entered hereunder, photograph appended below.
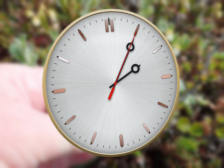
2:05:05
